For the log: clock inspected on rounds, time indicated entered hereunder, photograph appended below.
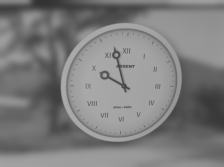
9:57
